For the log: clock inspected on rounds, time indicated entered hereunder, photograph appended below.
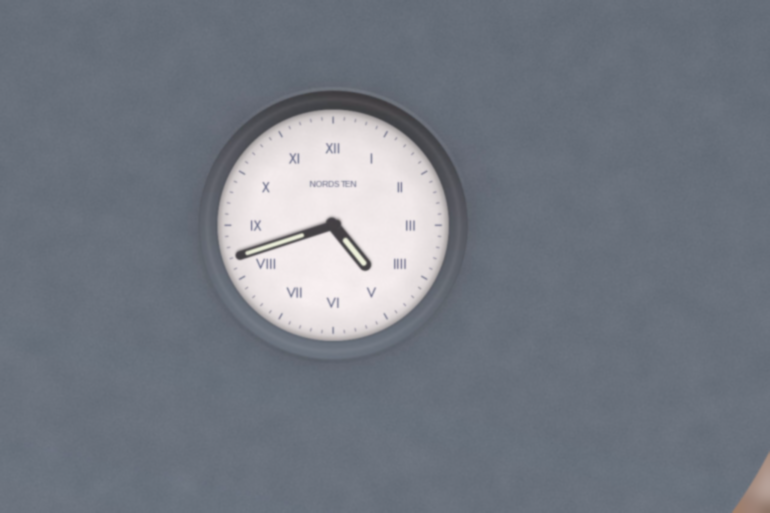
4:42
